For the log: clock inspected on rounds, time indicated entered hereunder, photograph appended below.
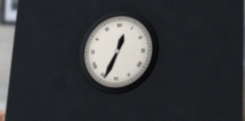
12:34
